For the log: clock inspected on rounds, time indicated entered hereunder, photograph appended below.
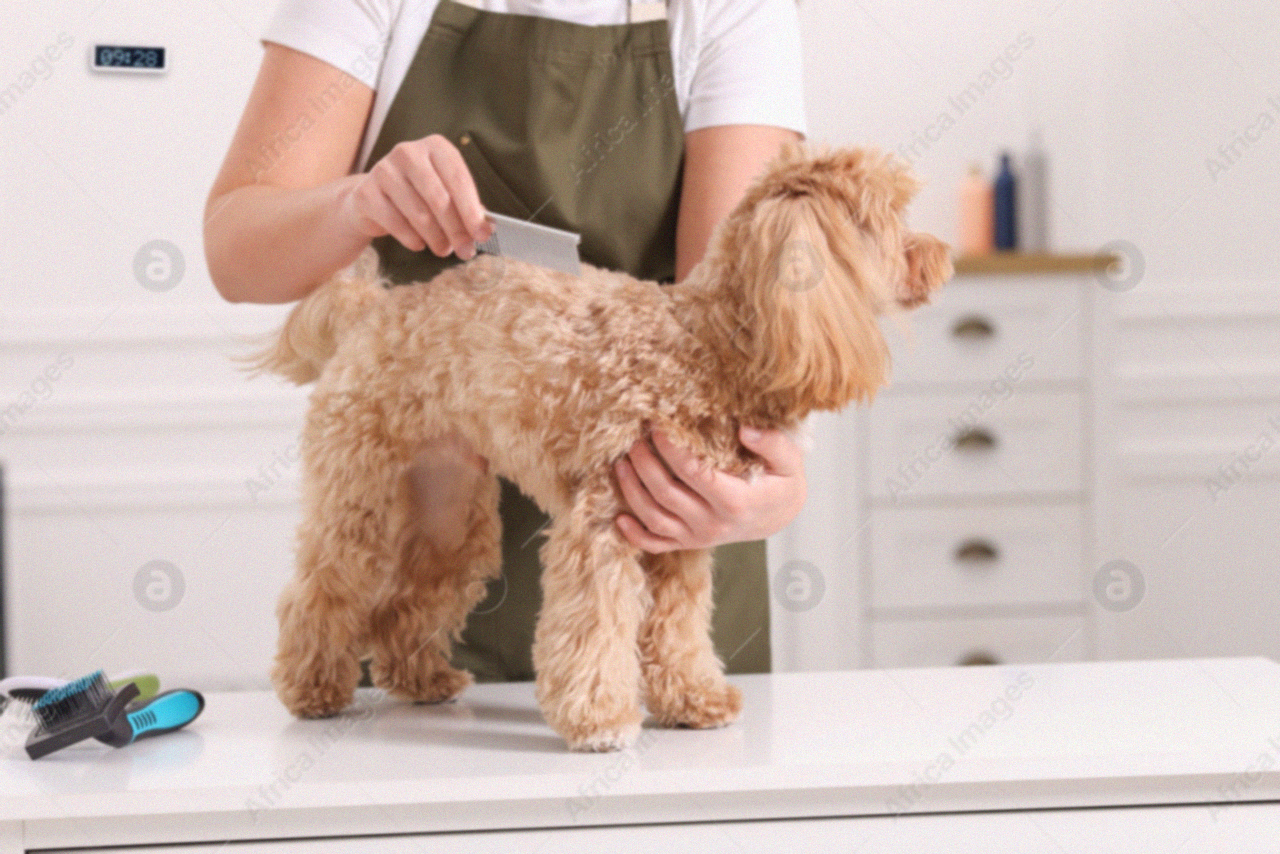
9:28
